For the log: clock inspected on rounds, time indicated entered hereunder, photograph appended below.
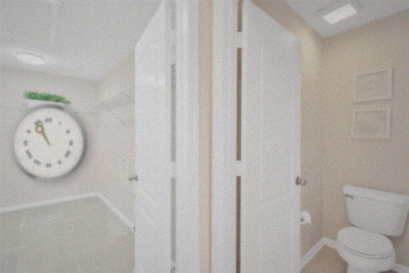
10:56
